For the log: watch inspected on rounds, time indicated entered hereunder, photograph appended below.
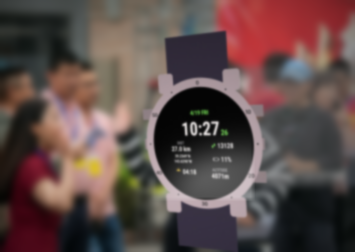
10:27
